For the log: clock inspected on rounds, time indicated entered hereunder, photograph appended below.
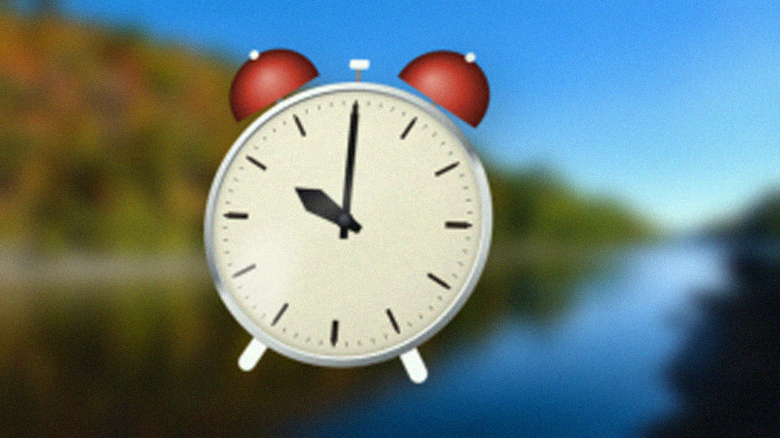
10:00
